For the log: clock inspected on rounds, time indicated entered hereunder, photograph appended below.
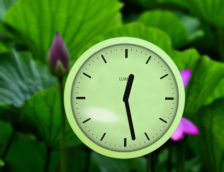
12:28
